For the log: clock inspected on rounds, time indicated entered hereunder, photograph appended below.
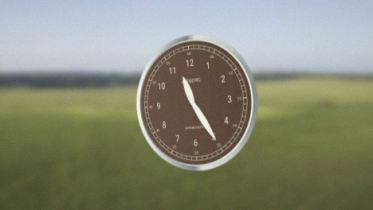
11:25
